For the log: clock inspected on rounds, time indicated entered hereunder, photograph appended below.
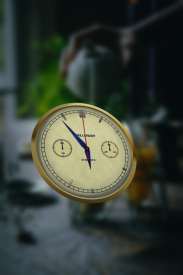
5:54
